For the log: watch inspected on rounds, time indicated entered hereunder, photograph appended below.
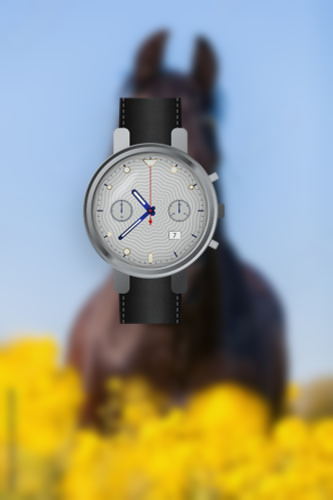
10:38
